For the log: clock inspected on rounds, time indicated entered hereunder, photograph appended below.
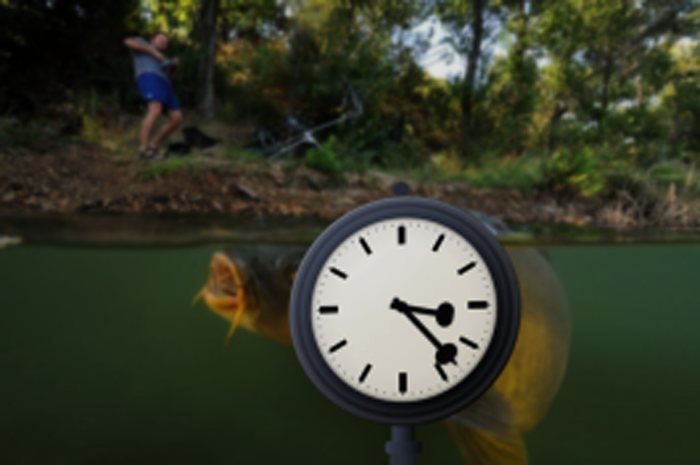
3:23
